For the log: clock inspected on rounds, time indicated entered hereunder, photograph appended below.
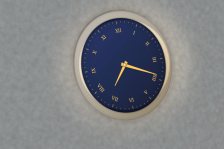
7:19
